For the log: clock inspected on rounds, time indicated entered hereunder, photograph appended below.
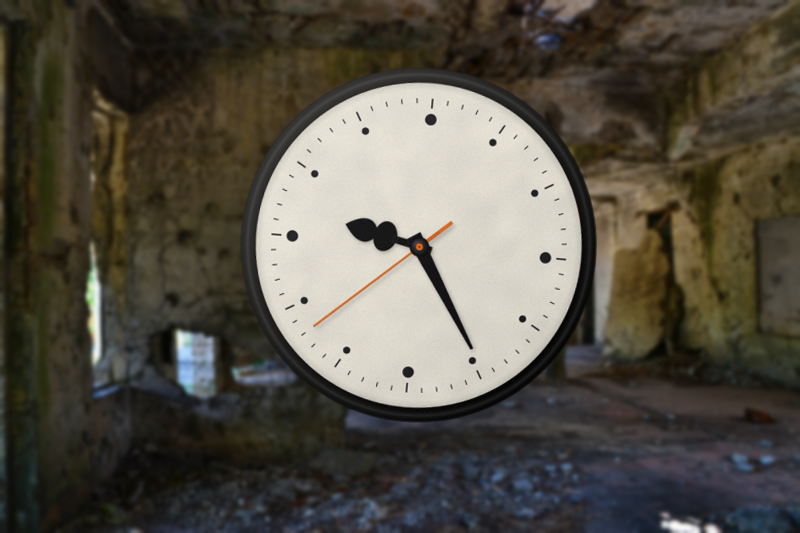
9:24:38
